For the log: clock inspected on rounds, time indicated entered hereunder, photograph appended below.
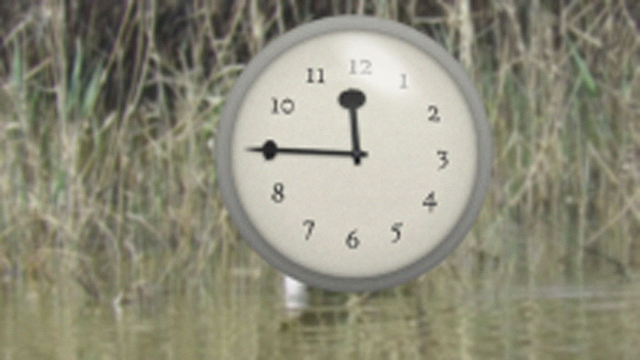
11:45
